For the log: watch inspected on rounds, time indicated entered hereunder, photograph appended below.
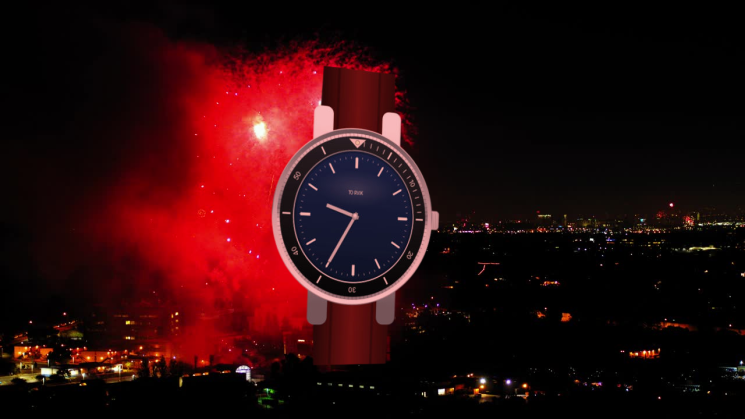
9:35
